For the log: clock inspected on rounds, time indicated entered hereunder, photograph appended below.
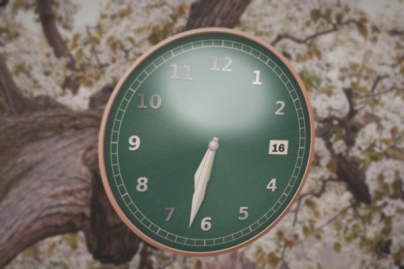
6:32
